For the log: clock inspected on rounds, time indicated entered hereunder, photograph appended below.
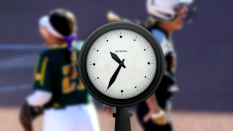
10:35
